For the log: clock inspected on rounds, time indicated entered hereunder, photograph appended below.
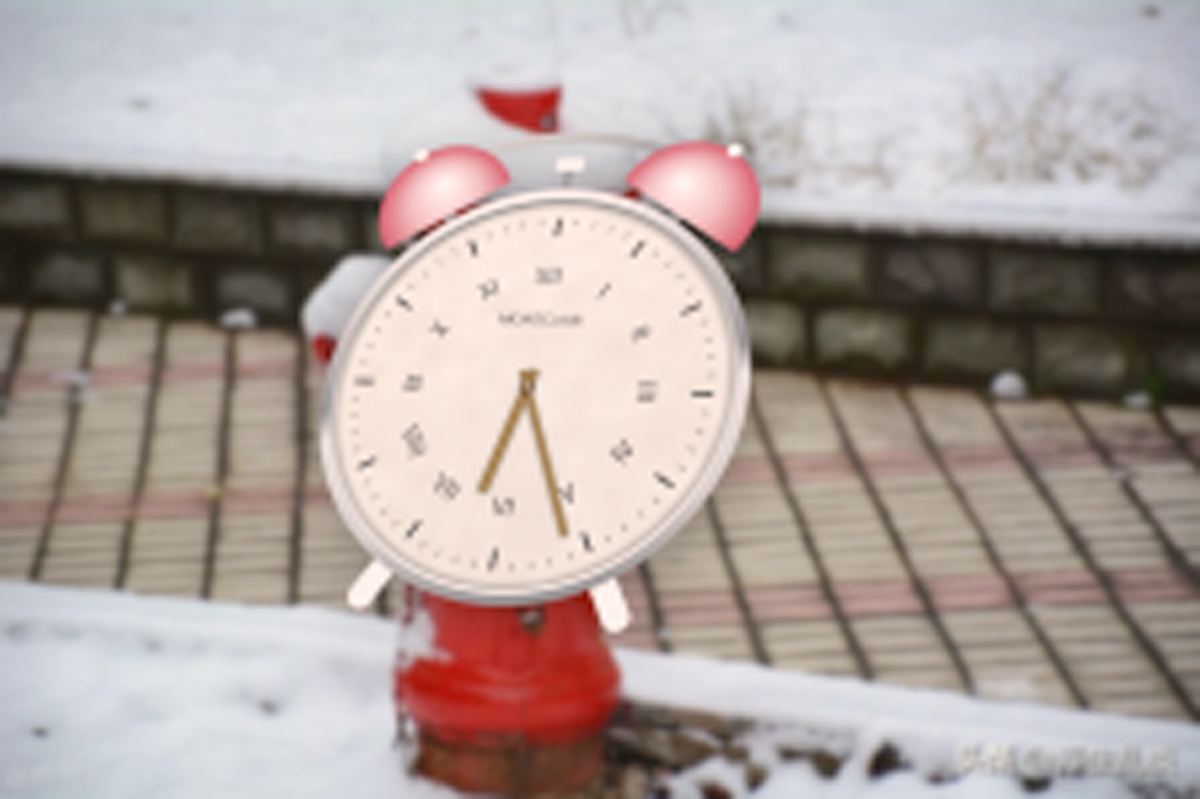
6:26
